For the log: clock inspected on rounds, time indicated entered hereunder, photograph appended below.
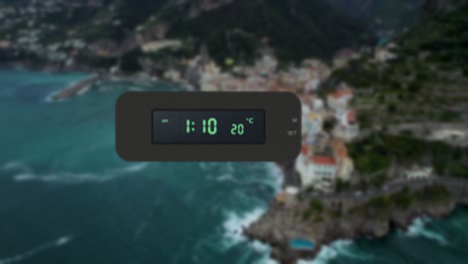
1:10
